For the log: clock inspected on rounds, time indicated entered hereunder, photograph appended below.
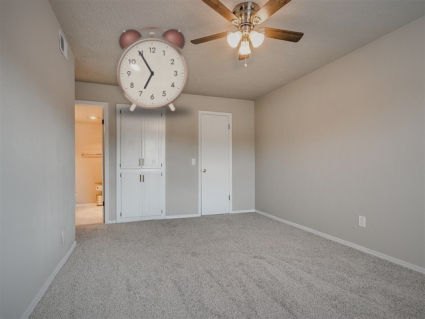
6:55
